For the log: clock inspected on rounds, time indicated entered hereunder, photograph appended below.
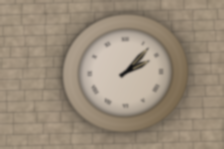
2:07
